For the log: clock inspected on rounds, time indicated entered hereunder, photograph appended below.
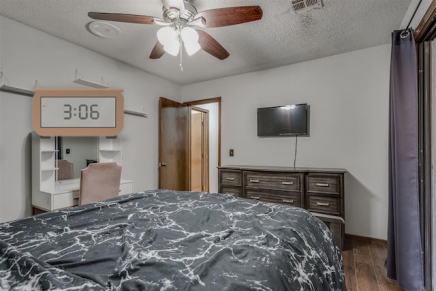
3:06
